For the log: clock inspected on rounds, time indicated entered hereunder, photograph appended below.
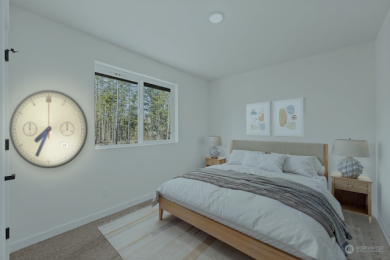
7:34
